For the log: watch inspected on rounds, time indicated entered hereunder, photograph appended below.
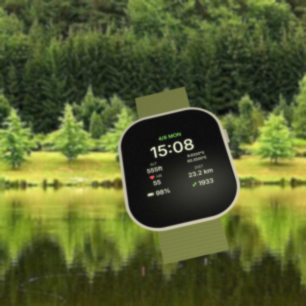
15:08
